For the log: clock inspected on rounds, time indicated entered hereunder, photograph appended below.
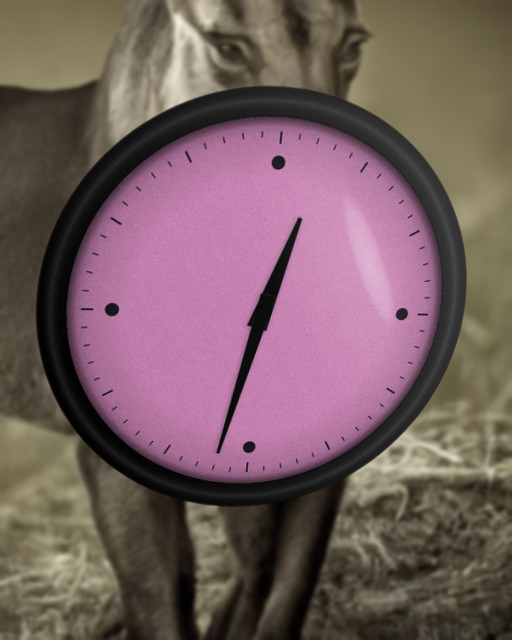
12:32
